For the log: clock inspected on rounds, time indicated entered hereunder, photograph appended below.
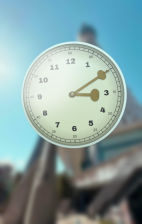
3:10
